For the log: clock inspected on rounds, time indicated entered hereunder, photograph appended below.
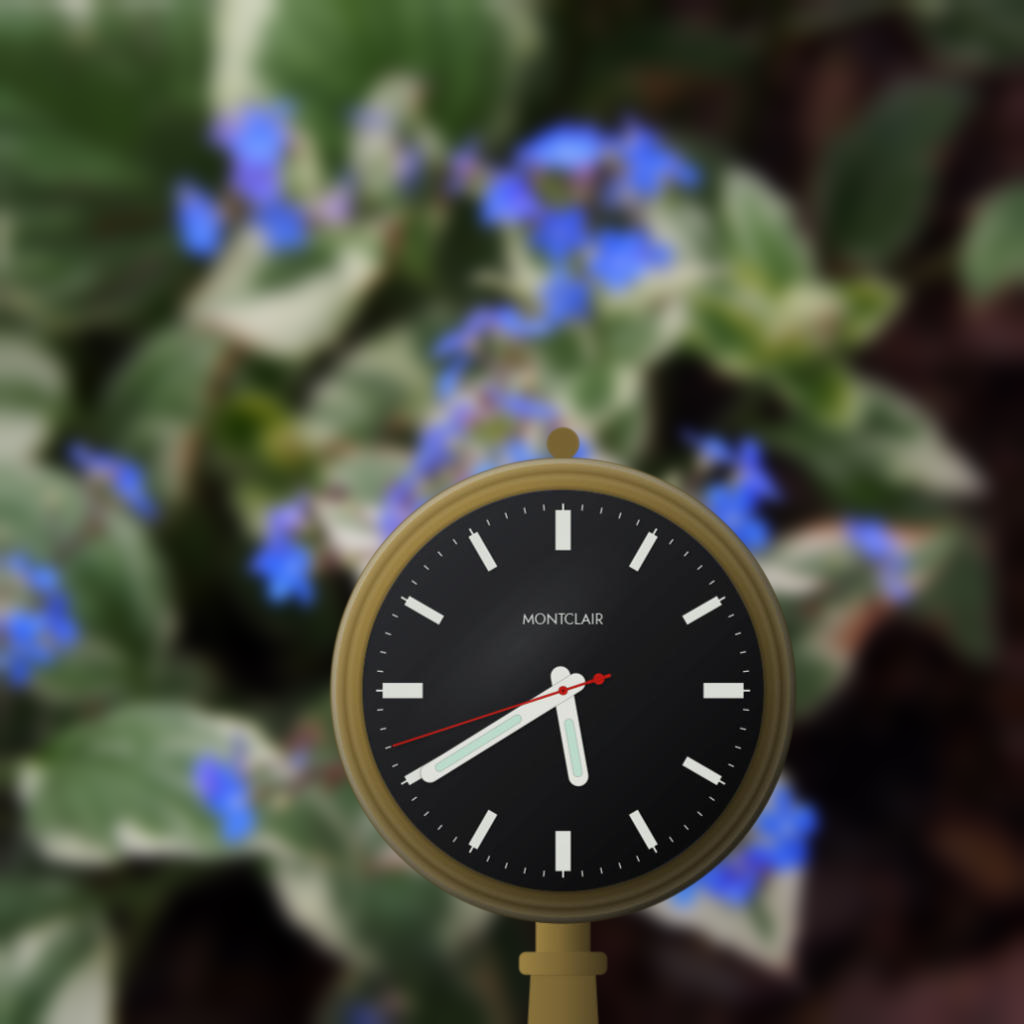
5:39:42
